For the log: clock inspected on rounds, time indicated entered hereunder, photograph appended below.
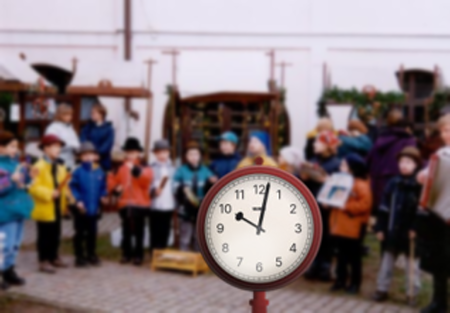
10:02
